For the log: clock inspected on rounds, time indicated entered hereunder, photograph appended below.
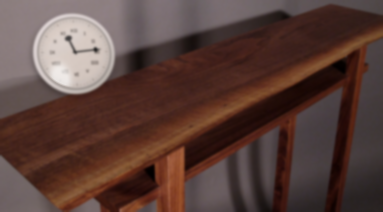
11:14
